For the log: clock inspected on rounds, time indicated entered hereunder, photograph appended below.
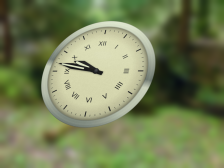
9:47
